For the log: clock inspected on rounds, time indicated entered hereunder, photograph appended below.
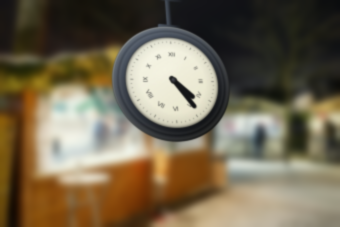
4:24
